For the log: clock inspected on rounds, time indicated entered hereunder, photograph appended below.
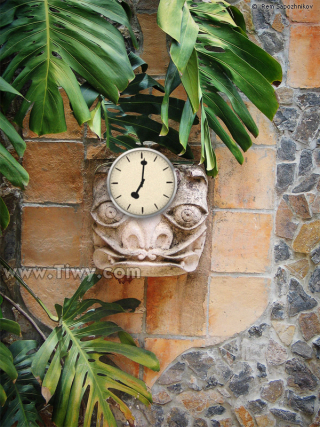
7:01
